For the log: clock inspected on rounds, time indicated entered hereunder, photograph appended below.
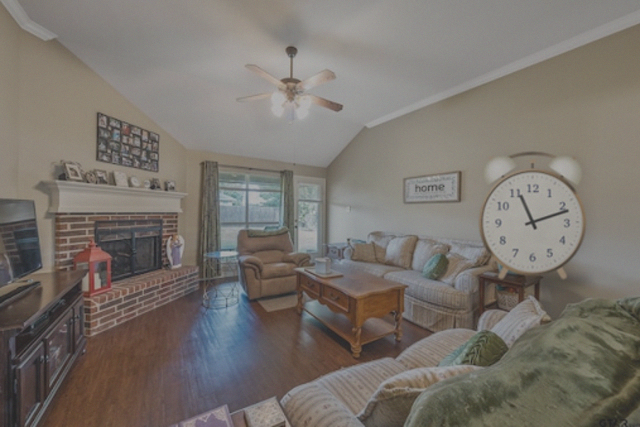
11:12
